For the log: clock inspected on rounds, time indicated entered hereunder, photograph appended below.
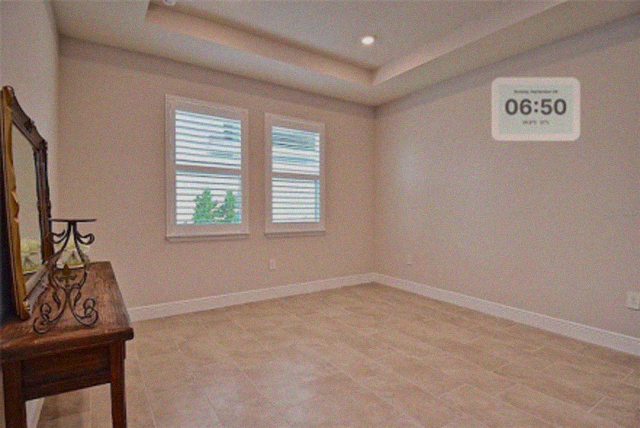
6:50
